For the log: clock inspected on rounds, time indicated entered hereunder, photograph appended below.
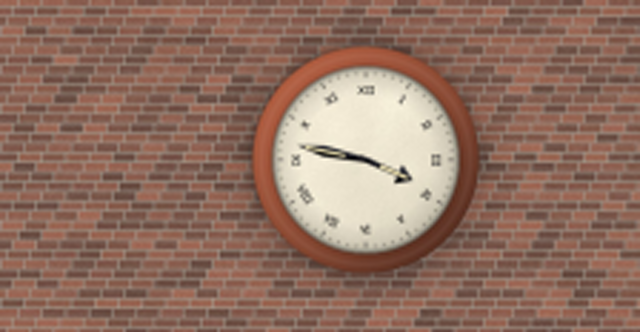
3:47
